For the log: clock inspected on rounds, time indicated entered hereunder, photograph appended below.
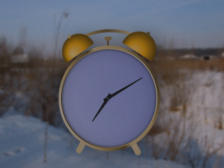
7:10
